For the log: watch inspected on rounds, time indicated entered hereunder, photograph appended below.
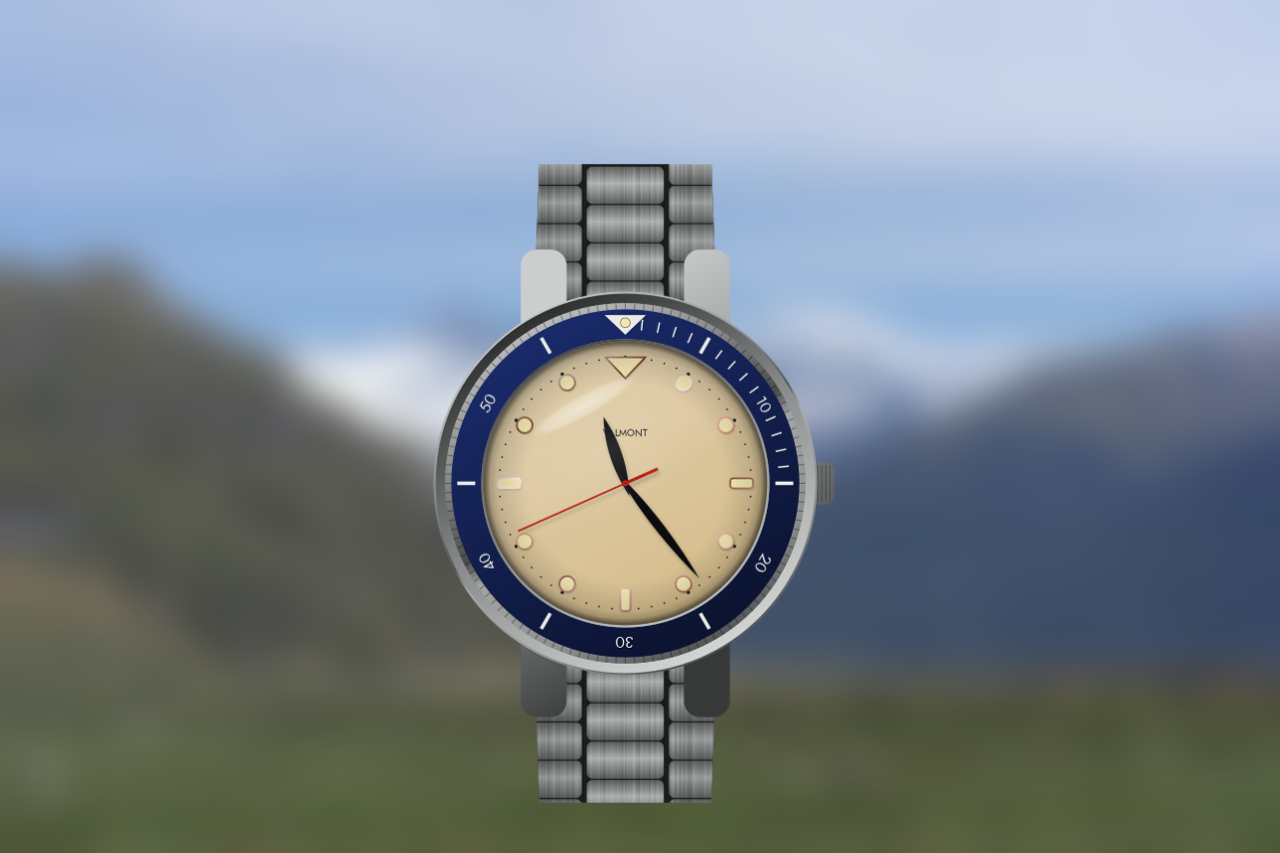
11:23:41
